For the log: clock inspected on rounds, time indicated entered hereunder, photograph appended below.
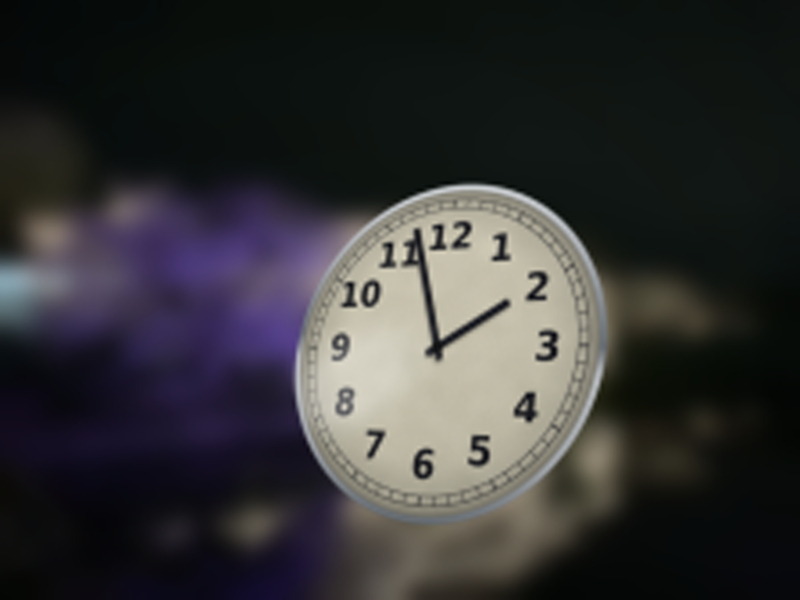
1:57
